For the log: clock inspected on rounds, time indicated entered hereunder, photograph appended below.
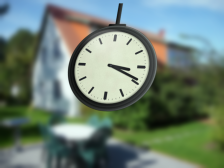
3:19
